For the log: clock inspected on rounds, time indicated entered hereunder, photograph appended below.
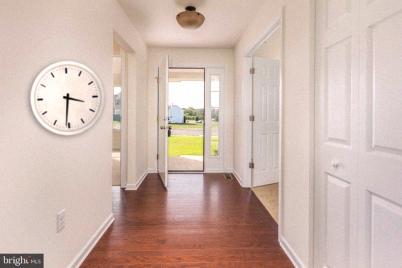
3:31
